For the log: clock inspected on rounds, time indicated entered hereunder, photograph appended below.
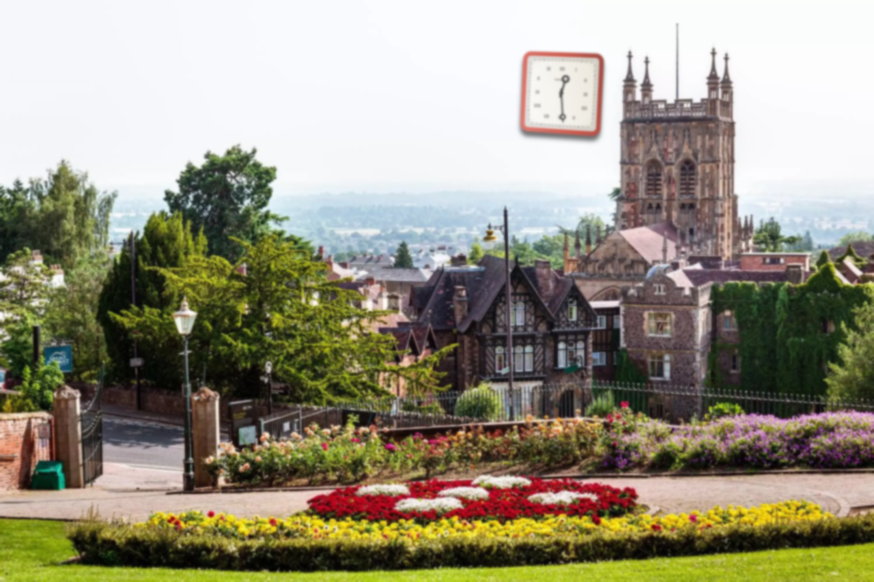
12:29
